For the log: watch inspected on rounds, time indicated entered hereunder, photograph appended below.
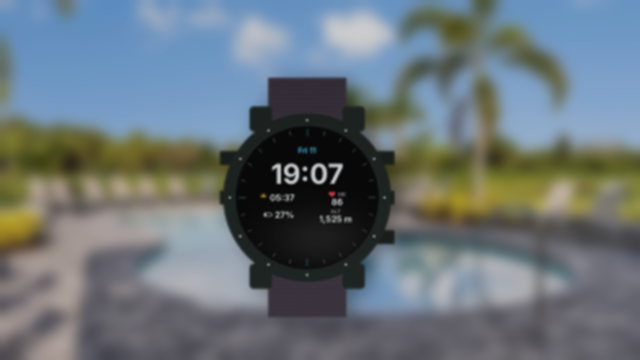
19:07
